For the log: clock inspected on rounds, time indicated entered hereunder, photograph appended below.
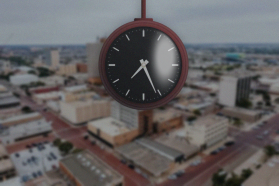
7:26
